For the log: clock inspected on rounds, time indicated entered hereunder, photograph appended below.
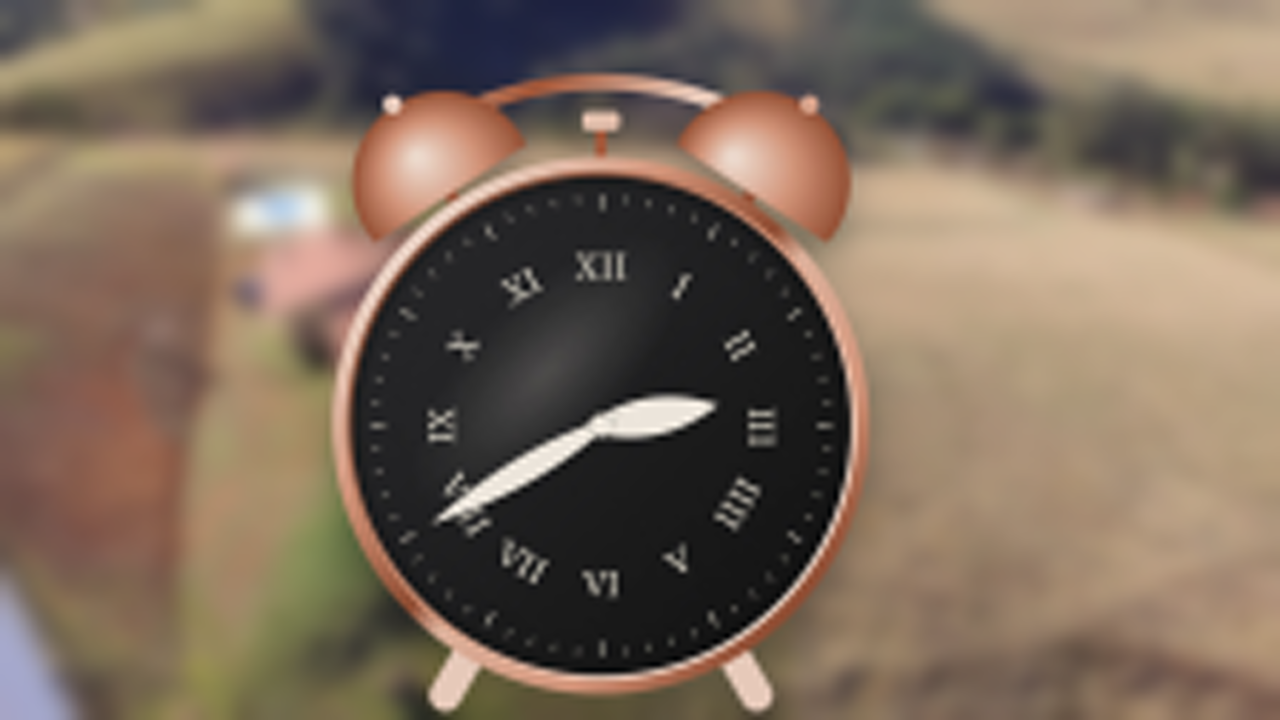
2:40
